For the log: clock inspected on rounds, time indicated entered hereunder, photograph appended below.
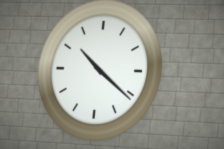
10:21
